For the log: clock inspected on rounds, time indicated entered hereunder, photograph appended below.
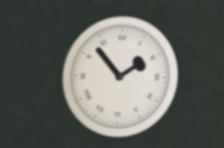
1:53
